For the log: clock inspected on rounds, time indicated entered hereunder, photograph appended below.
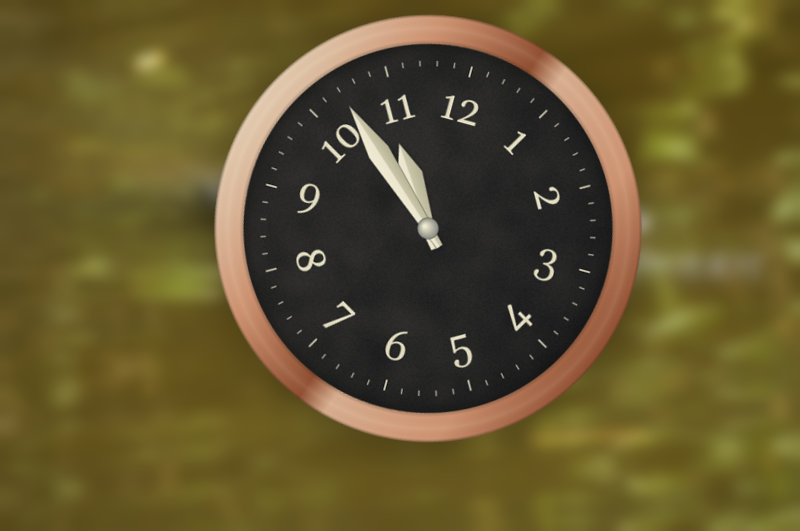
10:52
